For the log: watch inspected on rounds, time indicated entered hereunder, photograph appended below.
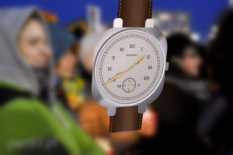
1:40
